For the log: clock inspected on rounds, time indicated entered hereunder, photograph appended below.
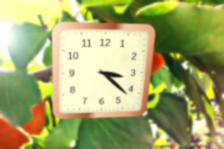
3:22
